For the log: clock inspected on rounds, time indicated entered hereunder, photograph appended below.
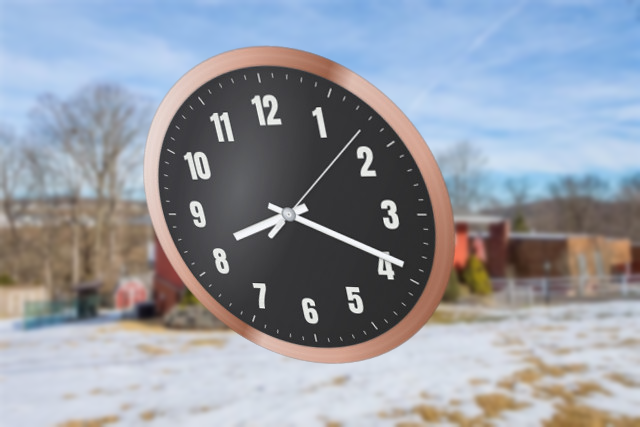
8:19:08
